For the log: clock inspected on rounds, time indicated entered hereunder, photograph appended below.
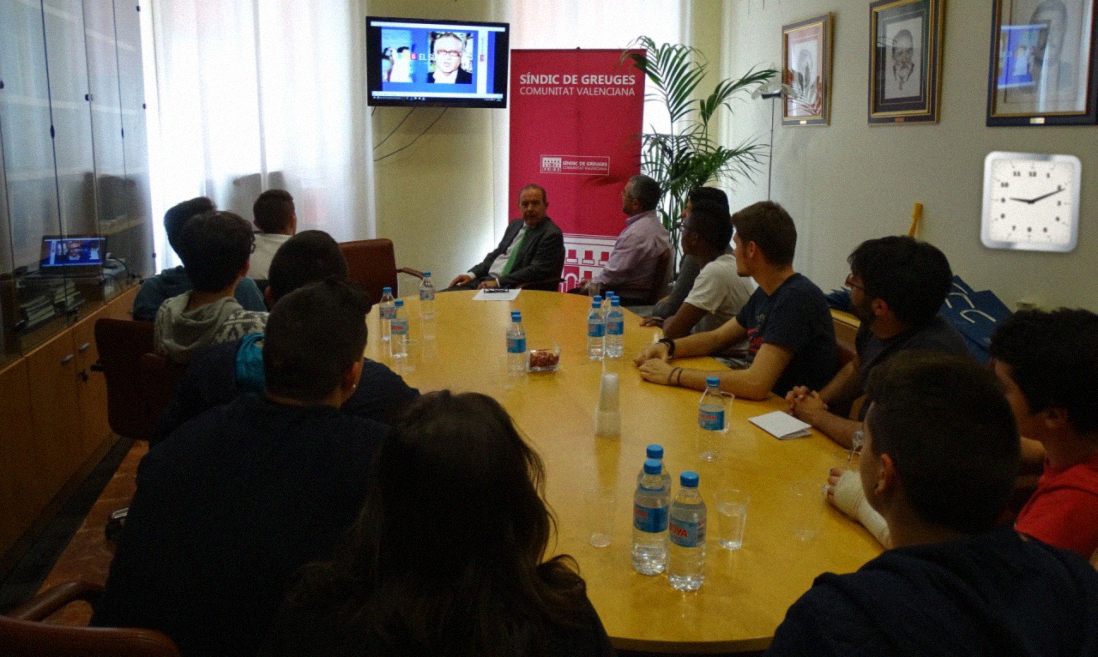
9:11
